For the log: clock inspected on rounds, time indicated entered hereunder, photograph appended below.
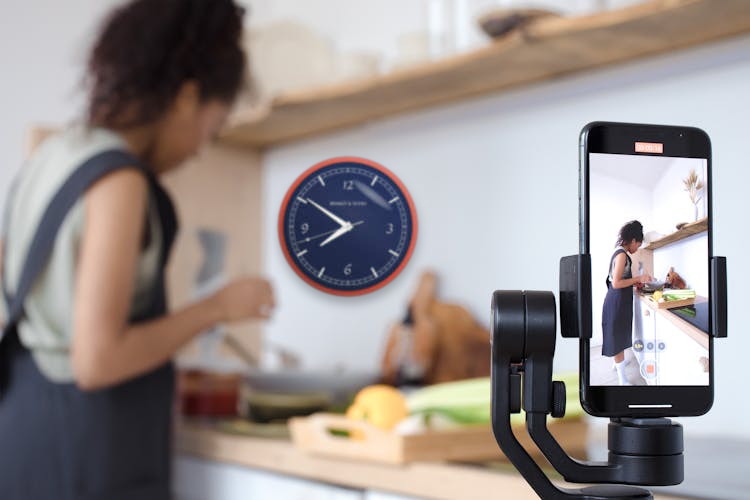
7:50:42
